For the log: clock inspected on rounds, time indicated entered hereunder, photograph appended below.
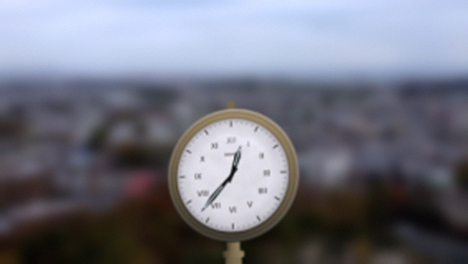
12:37
